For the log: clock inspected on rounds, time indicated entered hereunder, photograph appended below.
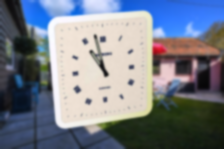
10:58
